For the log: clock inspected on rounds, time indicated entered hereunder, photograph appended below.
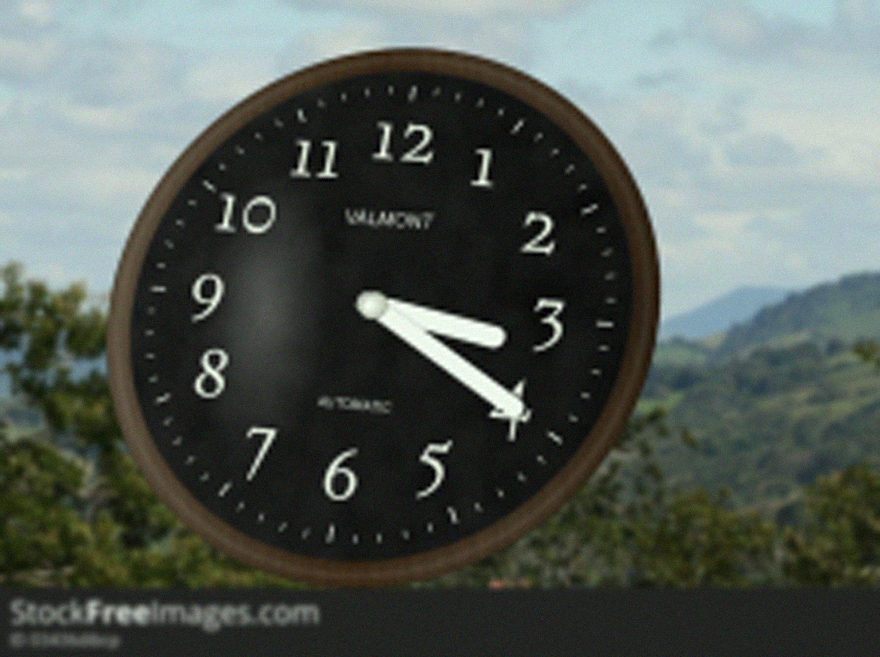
3:20
